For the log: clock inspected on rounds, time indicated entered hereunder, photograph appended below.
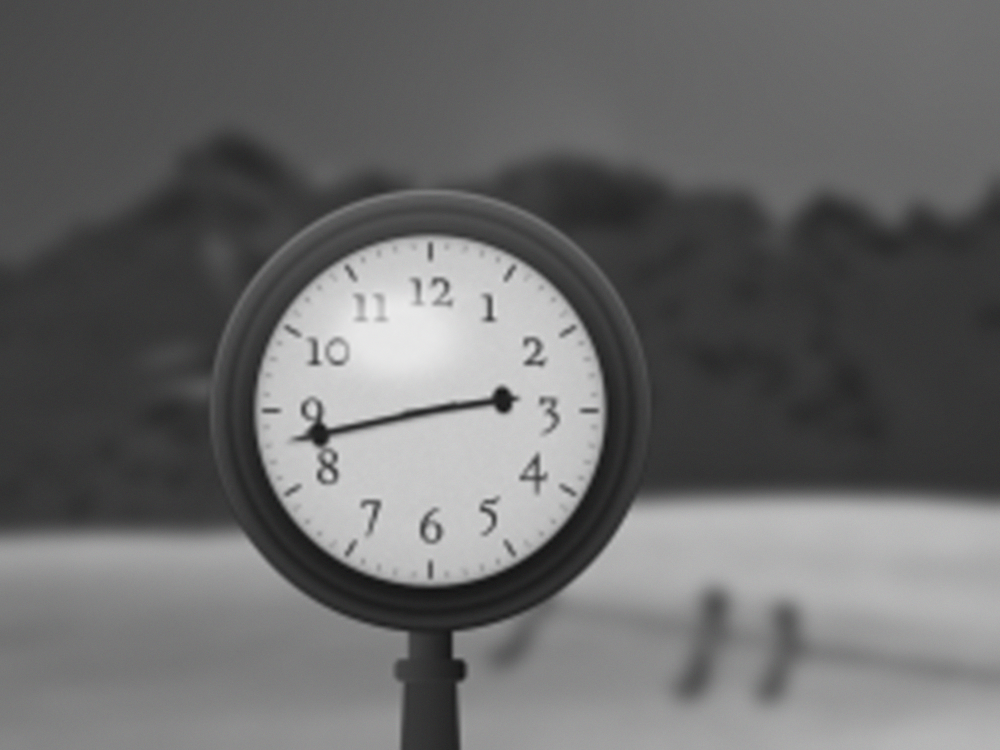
2:43
